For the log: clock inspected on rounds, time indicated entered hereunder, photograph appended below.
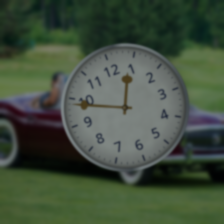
12:49
